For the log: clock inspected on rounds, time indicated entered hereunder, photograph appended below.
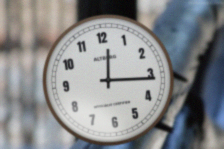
12:16
